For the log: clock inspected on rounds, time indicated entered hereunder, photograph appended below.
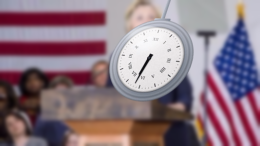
6:32
